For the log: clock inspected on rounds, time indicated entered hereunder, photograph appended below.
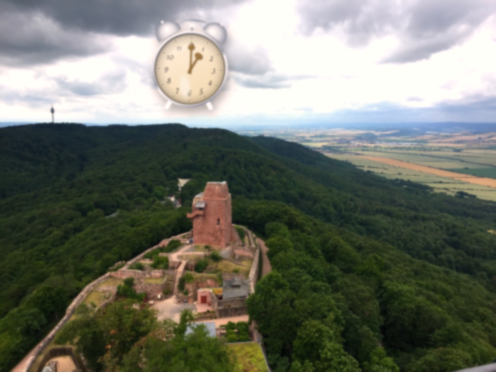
1:00
